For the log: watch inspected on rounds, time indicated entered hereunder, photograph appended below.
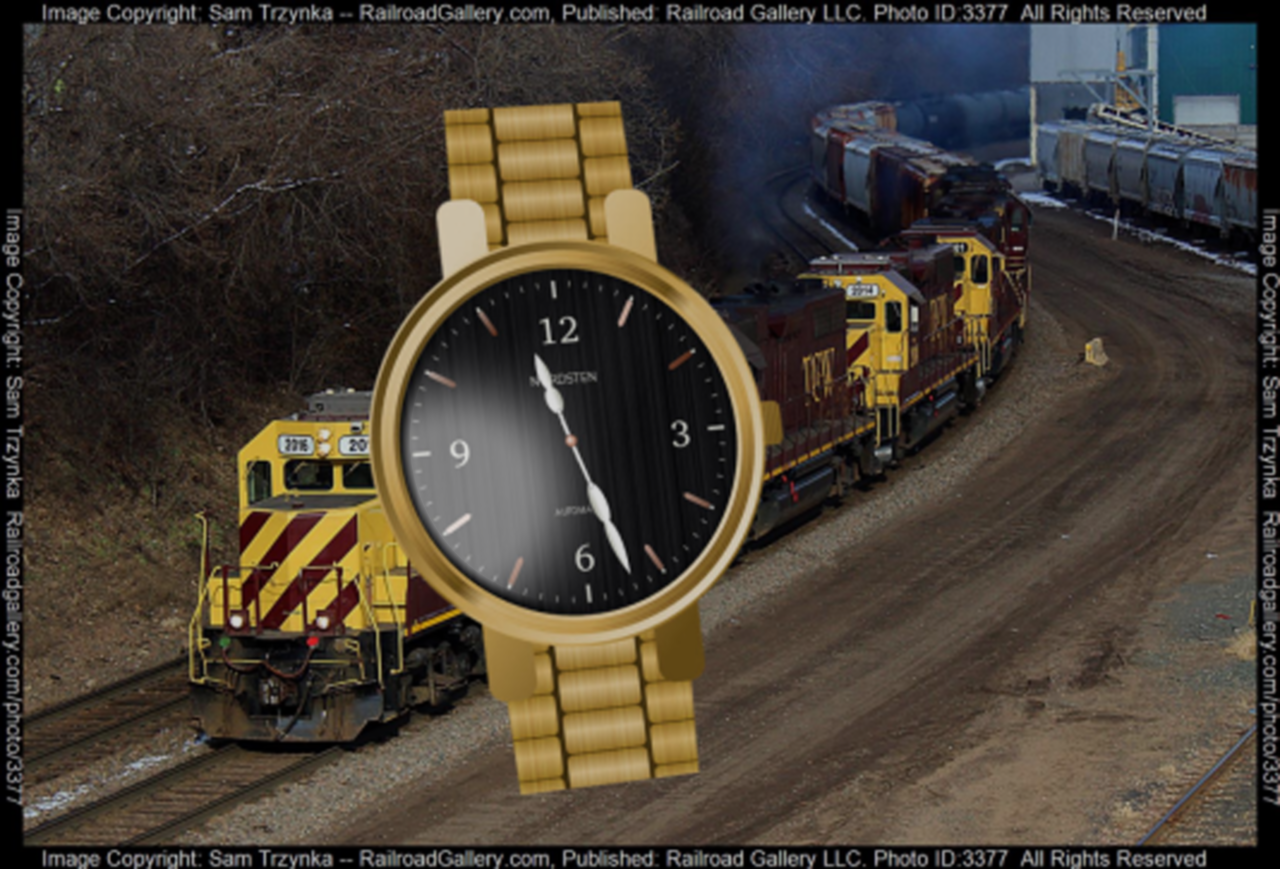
11:27
